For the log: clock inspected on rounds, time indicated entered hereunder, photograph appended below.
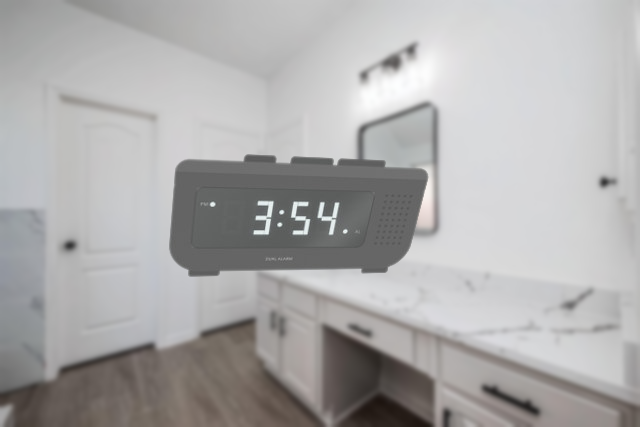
3:54
